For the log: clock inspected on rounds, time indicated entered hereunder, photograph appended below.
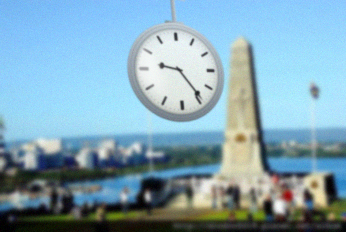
9:24
